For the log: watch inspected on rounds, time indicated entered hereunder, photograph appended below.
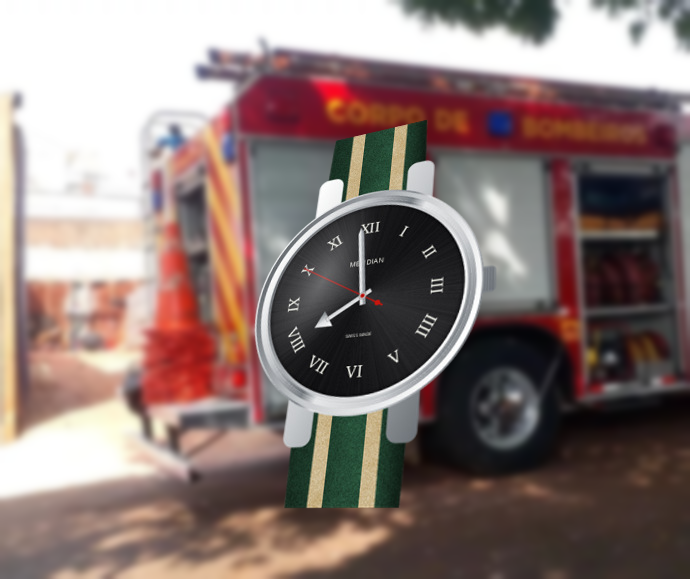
7:58:50
